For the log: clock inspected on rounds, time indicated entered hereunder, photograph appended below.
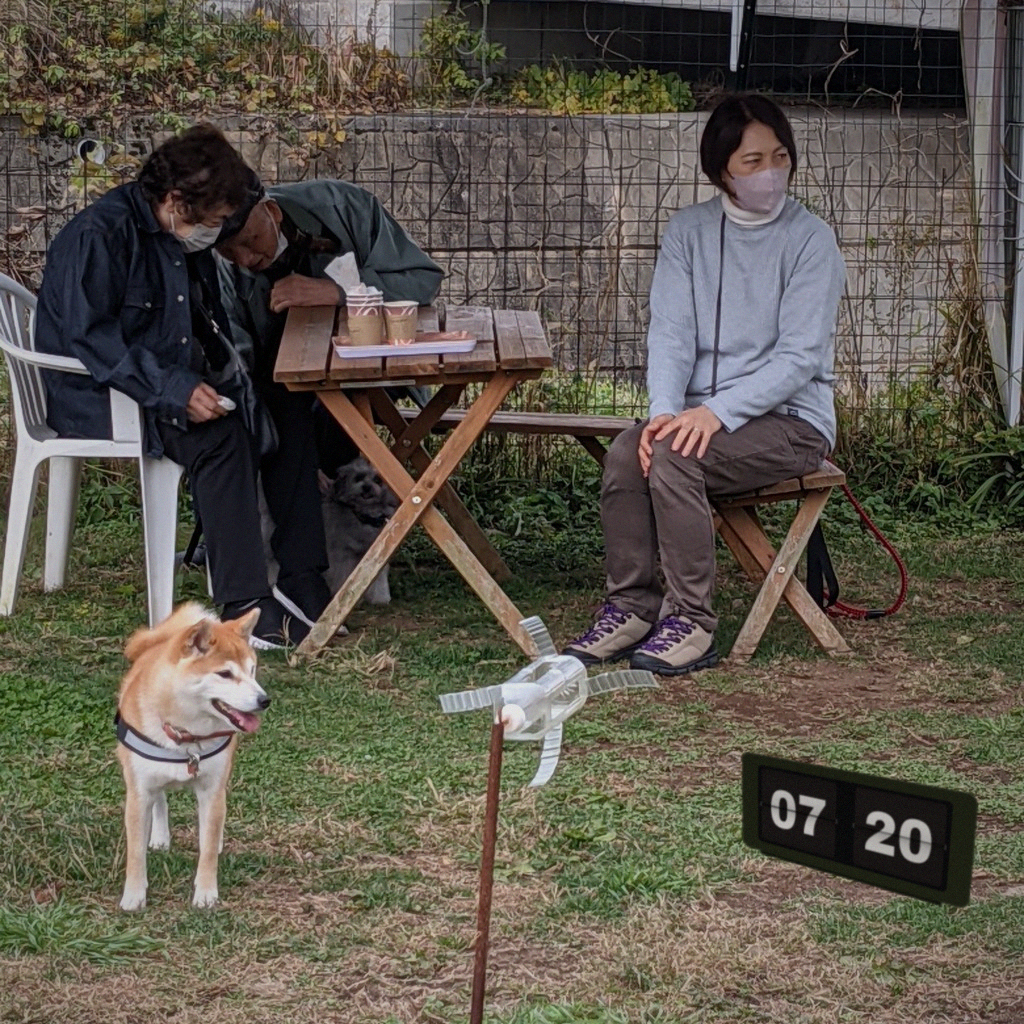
7:20
